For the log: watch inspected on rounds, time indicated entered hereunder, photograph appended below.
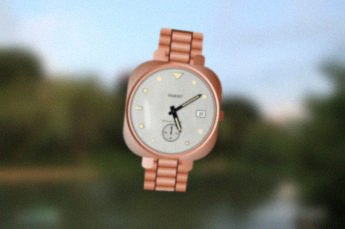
5:09
